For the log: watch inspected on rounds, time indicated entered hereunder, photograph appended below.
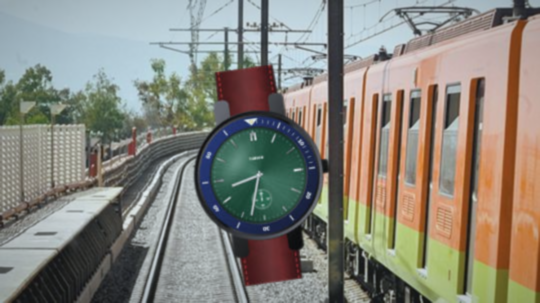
8:33
